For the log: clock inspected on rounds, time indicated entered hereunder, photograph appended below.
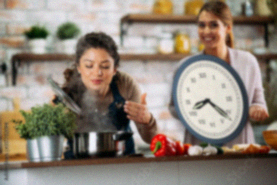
8:22
